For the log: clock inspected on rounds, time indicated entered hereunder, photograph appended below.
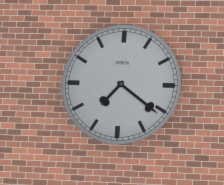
7:21
